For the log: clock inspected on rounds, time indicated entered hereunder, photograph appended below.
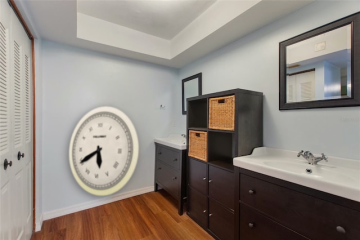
5:40
